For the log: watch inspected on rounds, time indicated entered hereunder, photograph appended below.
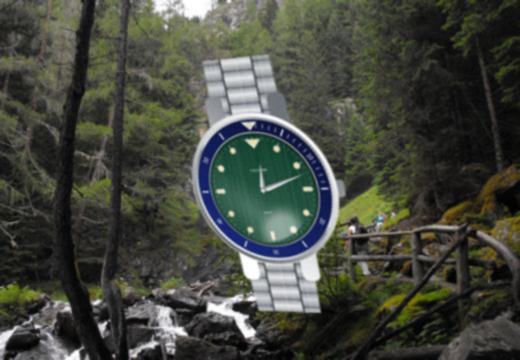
12:12
